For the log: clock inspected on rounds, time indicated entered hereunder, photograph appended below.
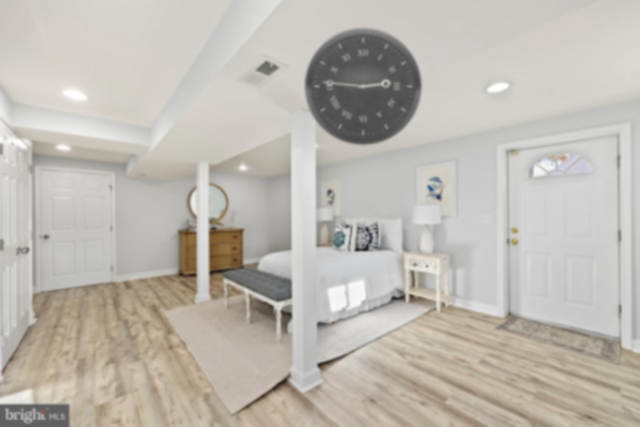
2:46
